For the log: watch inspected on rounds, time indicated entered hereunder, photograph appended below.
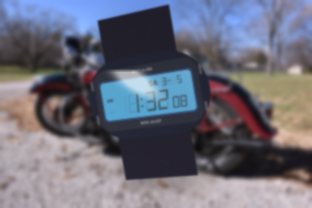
1:32
